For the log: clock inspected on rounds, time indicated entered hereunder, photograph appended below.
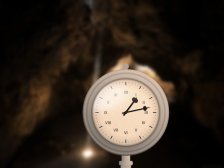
1:13
